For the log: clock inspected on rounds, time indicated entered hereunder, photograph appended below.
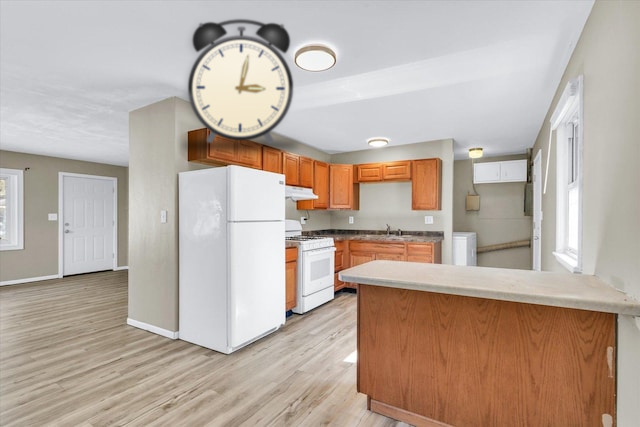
3:02
